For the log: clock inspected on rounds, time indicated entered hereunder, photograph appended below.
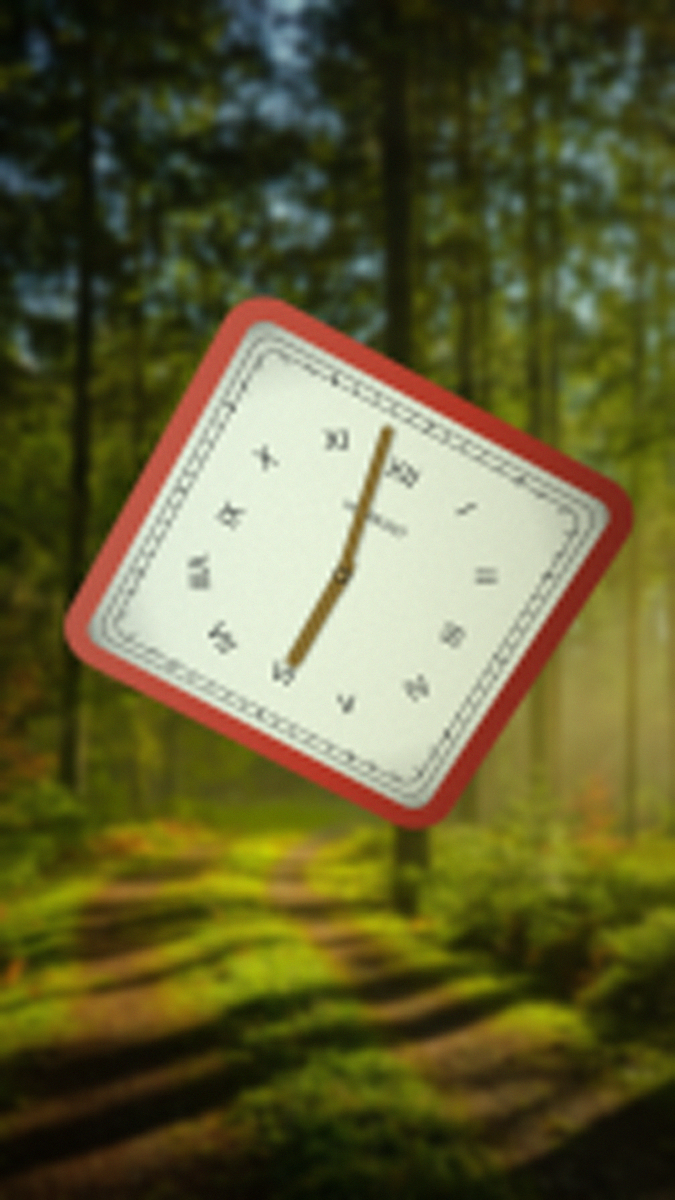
5:58
